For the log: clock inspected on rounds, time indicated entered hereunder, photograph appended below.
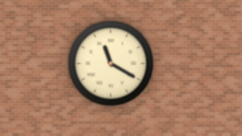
11:20
